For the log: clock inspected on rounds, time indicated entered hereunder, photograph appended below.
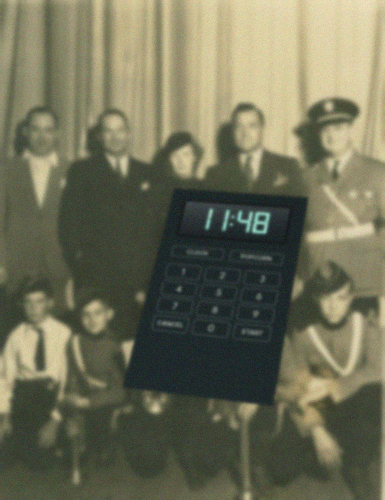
11:48
